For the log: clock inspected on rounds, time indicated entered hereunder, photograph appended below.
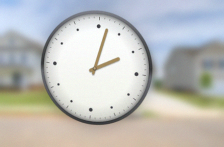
2:02
